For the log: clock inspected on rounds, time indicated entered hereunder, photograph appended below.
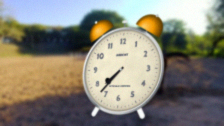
7:37
